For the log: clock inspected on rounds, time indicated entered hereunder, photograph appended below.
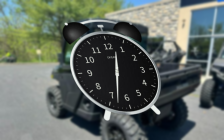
12:33
